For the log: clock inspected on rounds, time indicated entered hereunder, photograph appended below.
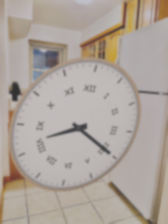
8:20
